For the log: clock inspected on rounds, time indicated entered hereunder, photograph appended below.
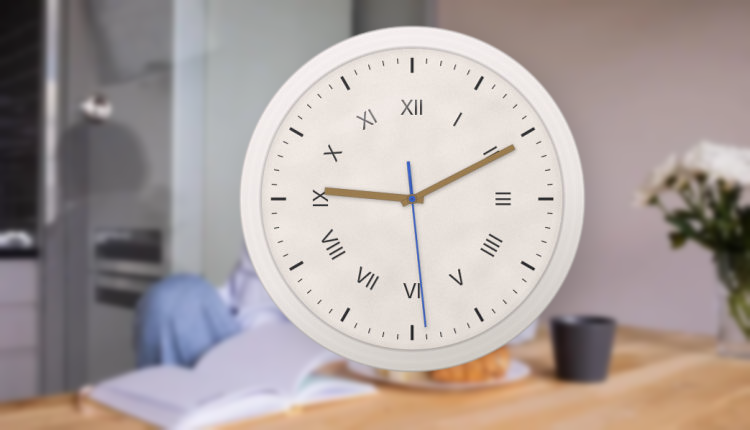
9:10:29
